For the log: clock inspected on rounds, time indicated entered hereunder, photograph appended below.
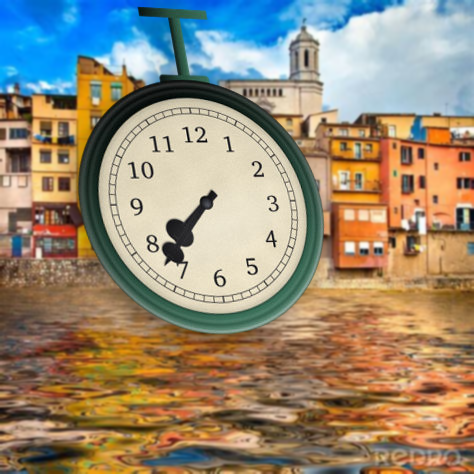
7:37
